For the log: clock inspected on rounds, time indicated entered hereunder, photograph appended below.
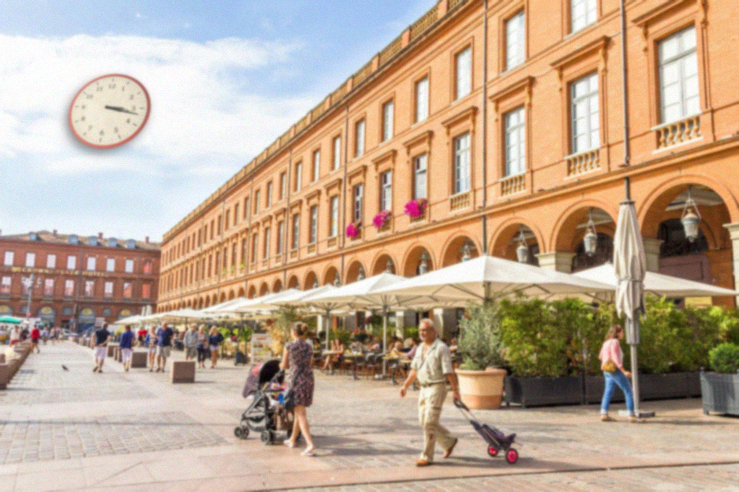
3:17
